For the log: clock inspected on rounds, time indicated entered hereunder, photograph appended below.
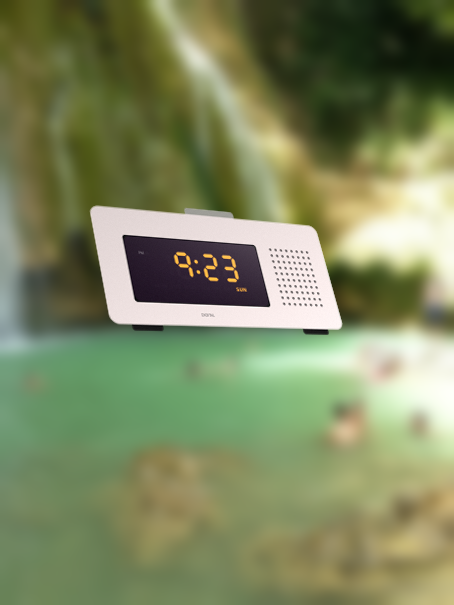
9:23
